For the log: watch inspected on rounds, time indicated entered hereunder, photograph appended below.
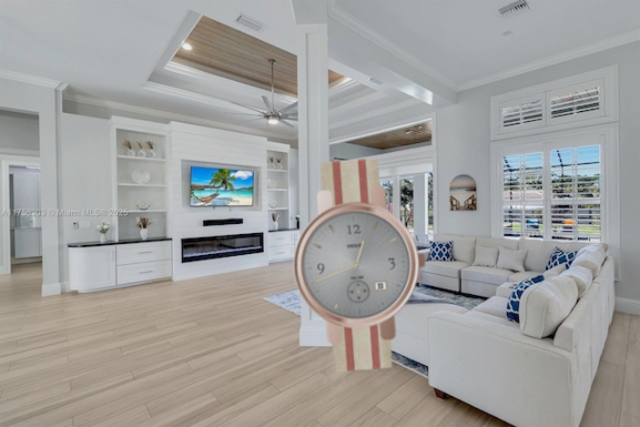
12:42
